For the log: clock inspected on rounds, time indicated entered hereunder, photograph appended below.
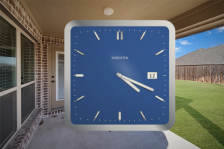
4:19
